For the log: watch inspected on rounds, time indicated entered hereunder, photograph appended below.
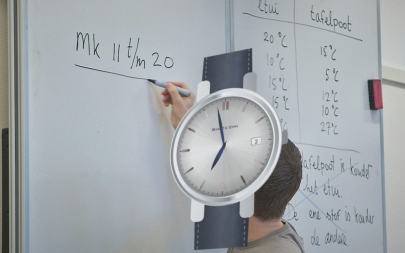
6:58
